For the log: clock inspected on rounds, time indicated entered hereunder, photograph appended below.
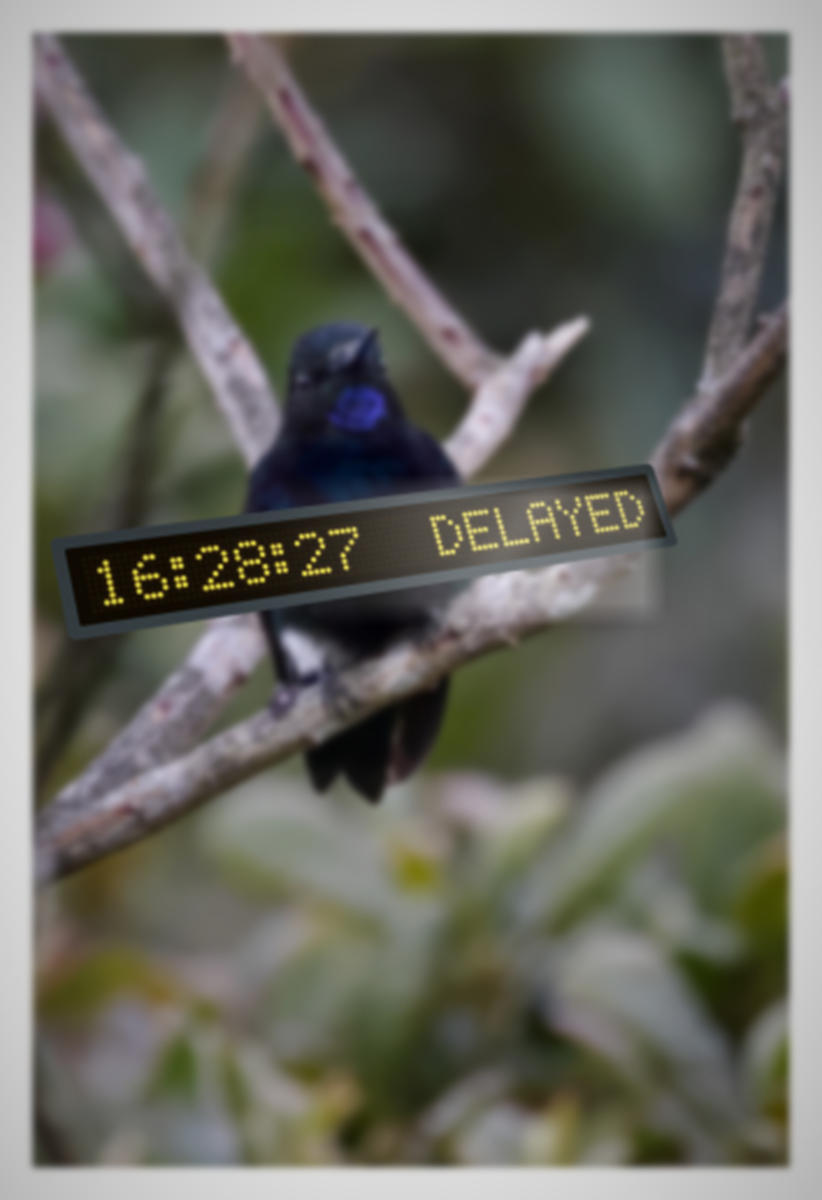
16:28:27
